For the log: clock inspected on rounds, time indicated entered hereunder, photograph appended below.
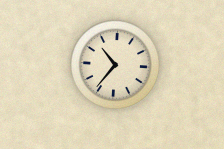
10:36
